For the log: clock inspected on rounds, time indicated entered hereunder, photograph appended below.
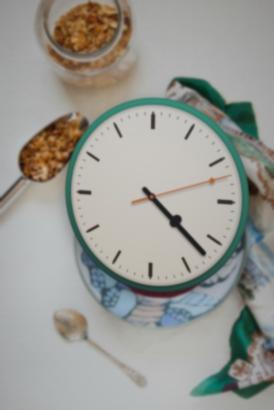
4:22:12
